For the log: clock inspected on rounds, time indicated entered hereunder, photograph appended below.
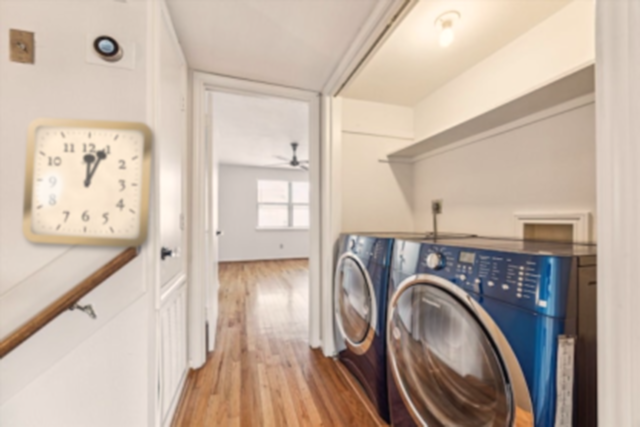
12:04
